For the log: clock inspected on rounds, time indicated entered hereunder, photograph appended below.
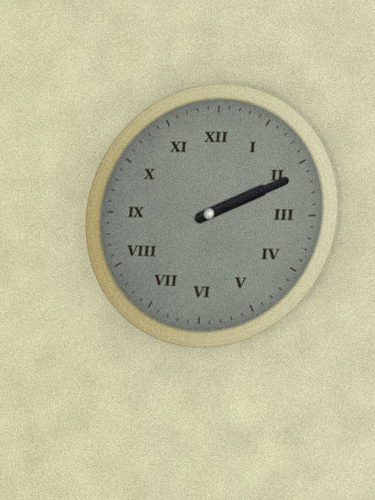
2:11
